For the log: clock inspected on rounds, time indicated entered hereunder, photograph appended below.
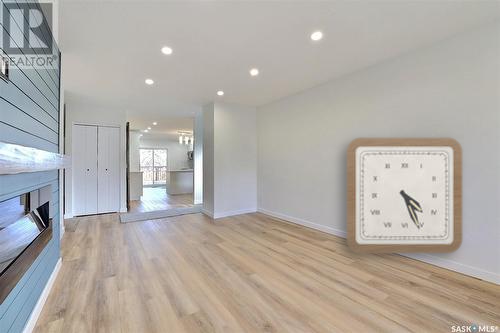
4:26
